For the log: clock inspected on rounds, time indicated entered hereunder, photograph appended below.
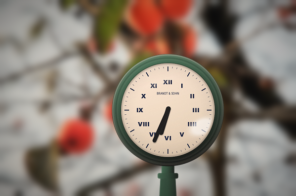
6:34
